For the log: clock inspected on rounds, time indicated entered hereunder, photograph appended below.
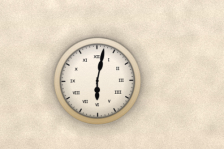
6:02
